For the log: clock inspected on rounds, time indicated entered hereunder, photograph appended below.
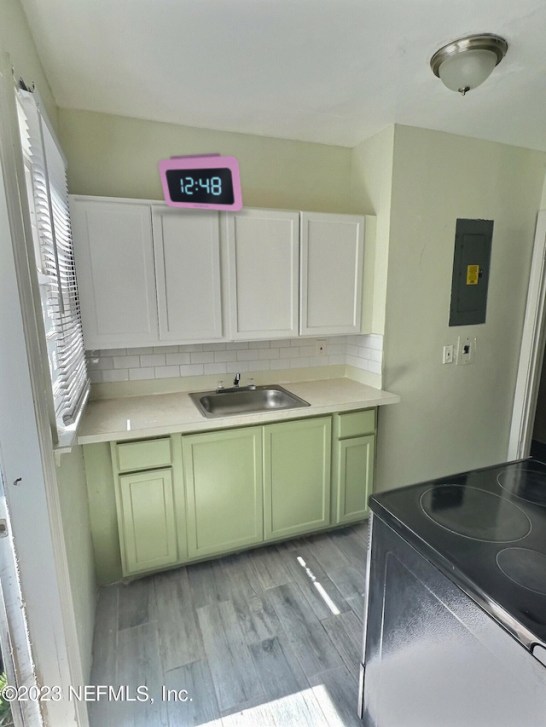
12:48
